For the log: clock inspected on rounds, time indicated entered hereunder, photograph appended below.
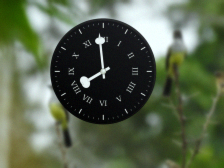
7:59
